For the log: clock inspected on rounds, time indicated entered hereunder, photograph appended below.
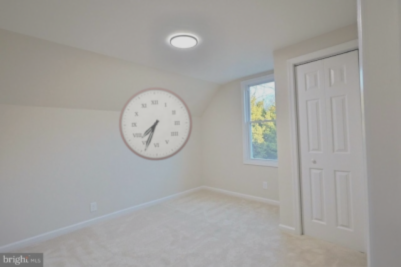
7:34
